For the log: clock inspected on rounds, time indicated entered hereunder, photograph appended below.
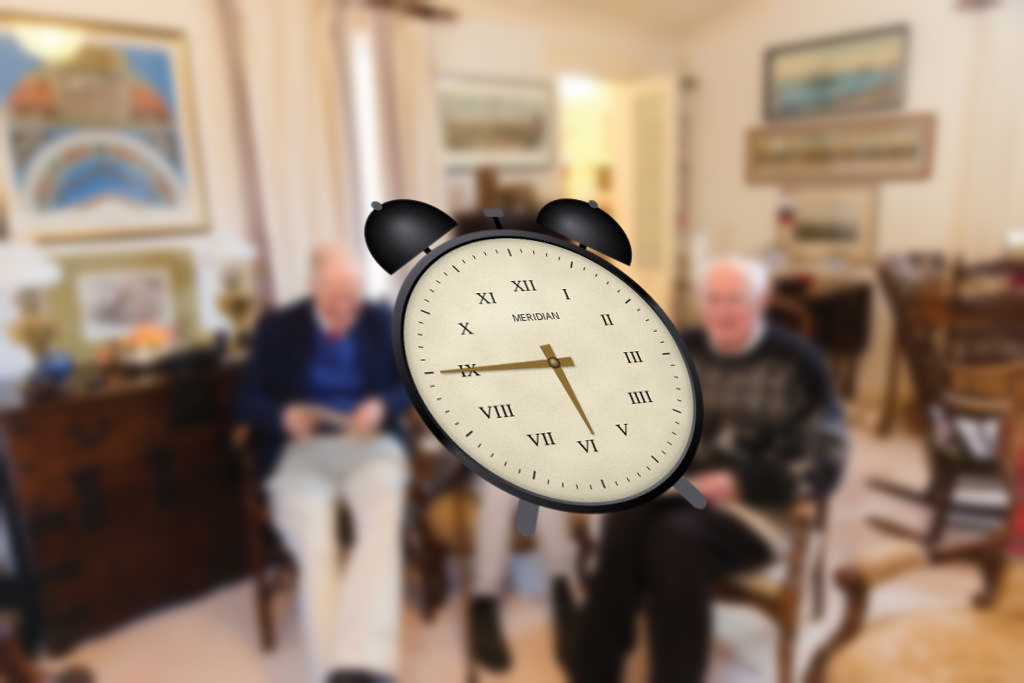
5:45
